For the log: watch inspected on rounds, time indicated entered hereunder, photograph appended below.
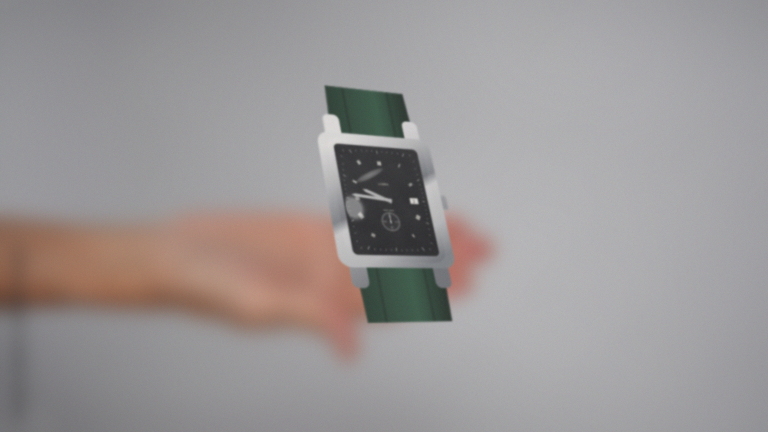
9:46
